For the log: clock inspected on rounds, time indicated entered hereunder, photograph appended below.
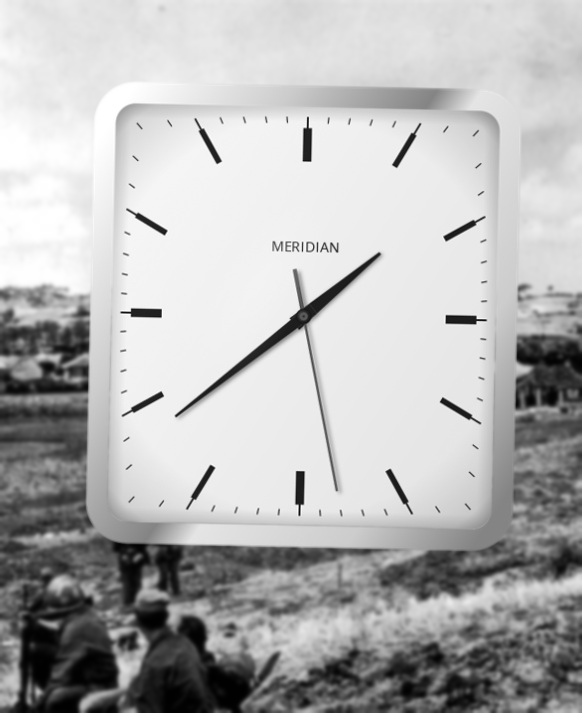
1:38:28
